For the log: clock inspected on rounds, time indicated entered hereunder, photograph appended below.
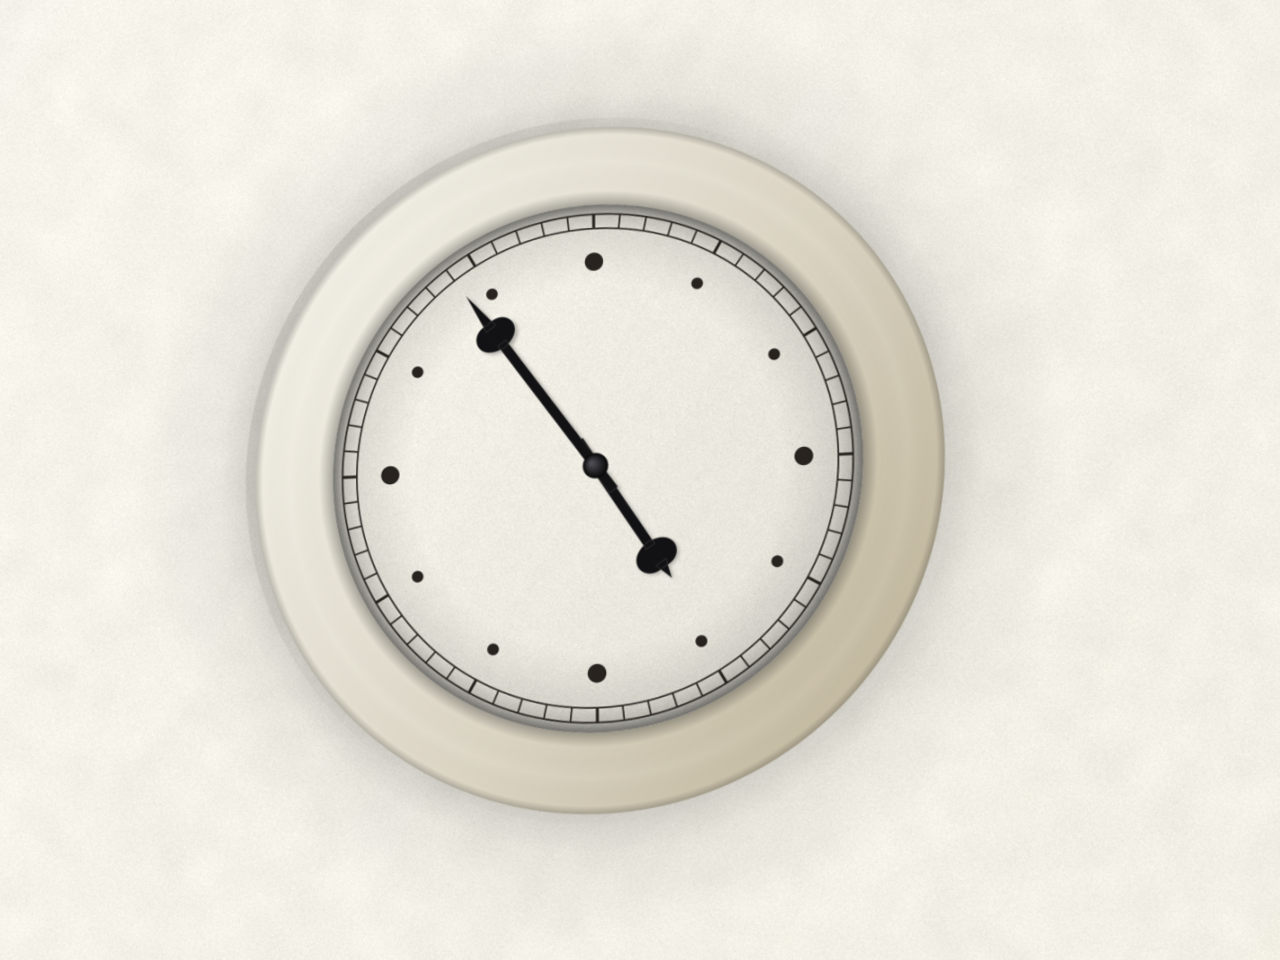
4:54
